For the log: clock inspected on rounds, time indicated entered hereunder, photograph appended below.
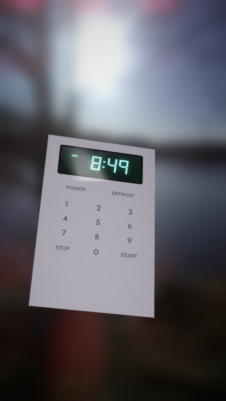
8:49
